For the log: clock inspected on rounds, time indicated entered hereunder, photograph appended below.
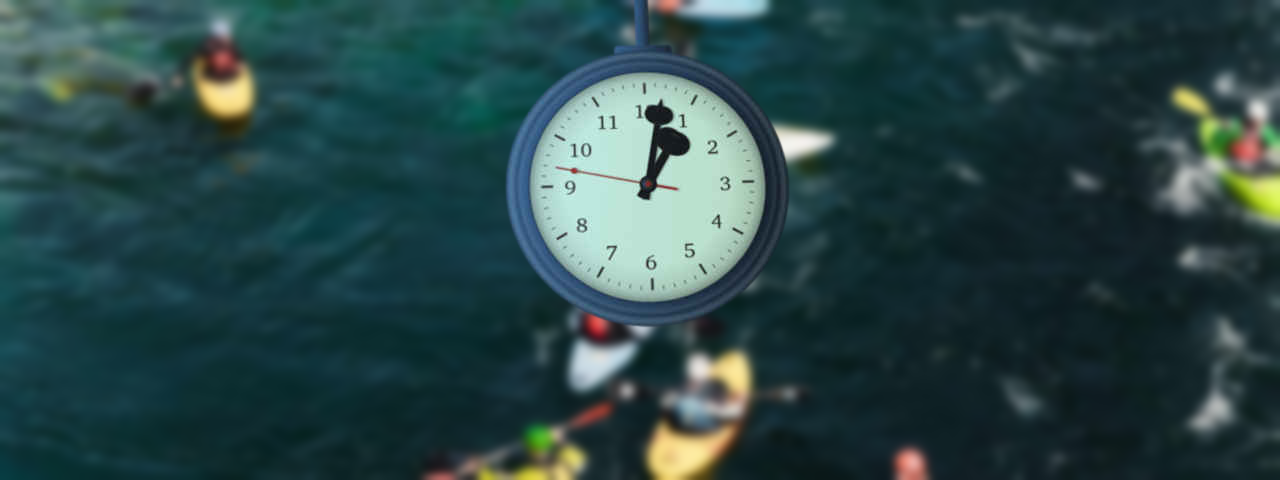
1:01:47
